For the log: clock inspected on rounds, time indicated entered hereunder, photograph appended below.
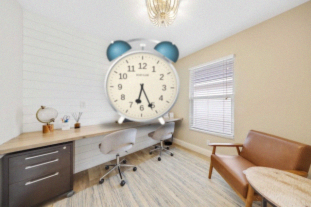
6:26
